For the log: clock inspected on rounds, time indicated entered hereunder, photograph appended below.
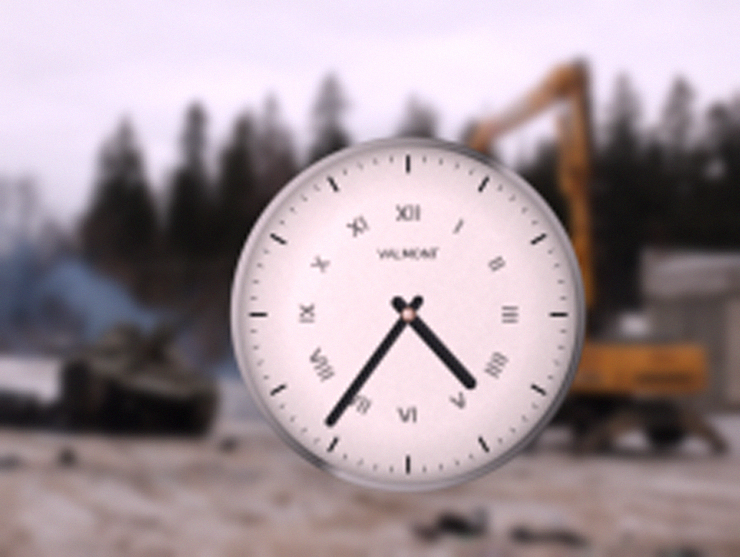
4:36
